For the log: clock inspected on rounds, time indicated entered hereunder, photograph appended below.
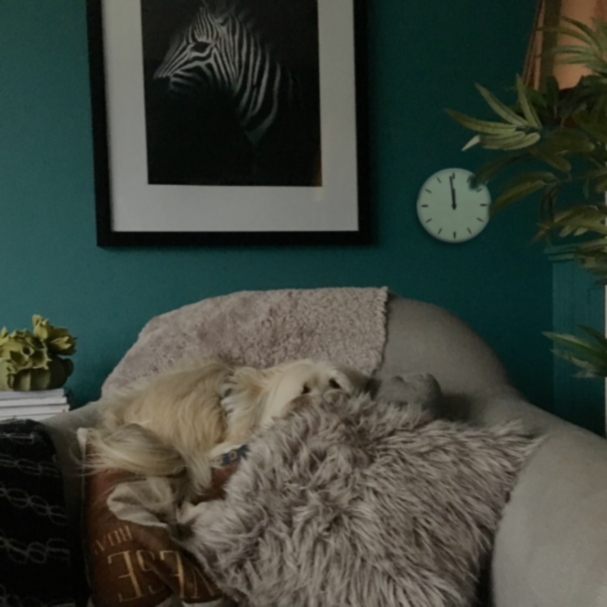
11:59
